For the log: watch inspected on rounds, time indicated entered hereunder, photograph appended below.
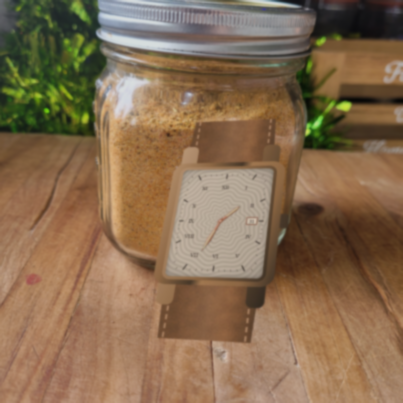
1:34
